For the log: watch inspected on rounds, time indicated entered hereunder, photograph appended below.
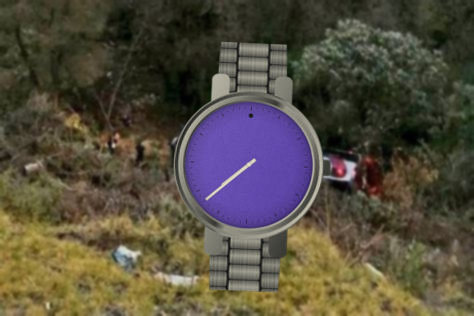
7:38
